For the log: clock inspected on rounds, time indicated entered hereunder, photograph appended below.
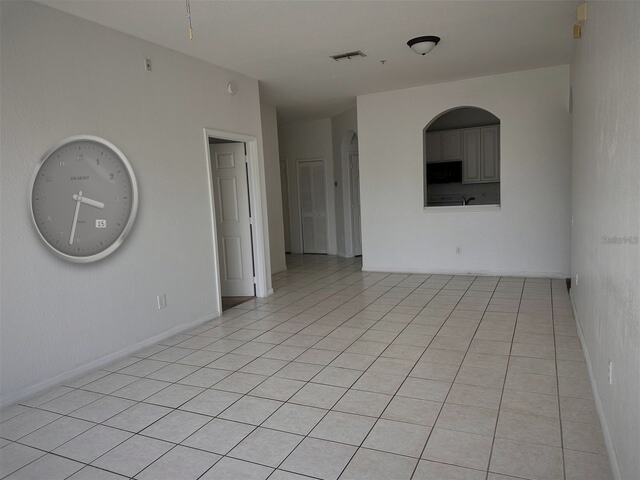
3:32
